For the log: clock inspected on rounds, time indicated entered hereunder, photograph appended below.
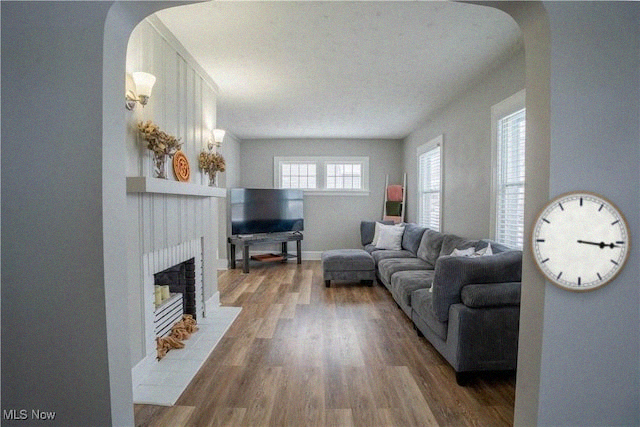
3:16
